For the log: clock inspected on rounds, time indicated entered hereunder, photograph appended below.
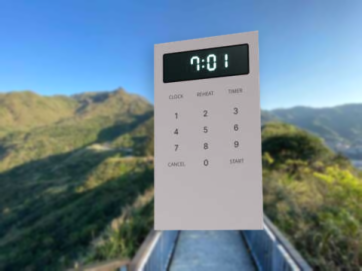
7:01
